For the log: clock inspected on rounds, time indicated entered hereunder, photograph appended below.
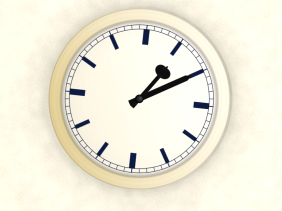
1:10
